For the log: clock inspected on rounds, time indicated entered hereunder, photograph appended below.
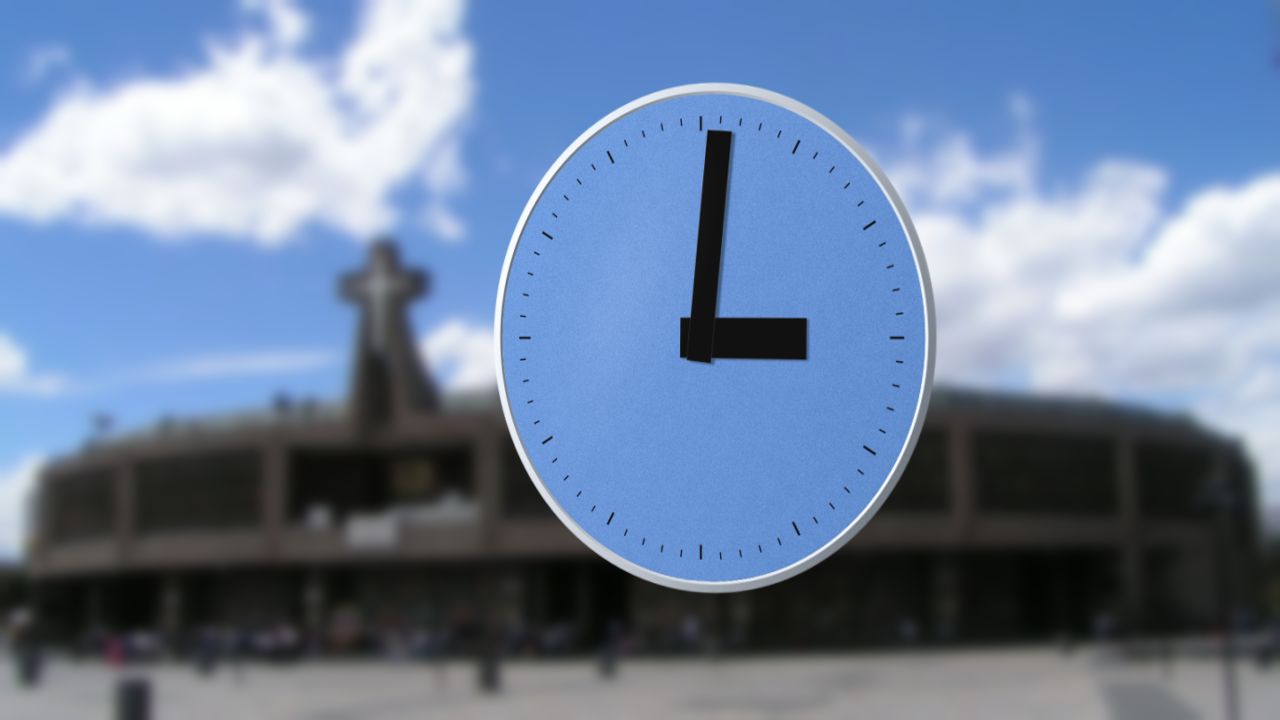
3:01
